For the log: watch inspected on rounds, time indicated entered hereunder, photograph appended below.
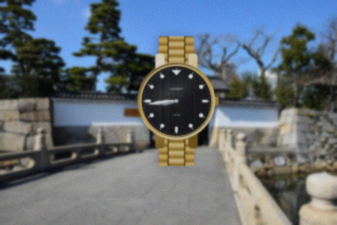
8:44
